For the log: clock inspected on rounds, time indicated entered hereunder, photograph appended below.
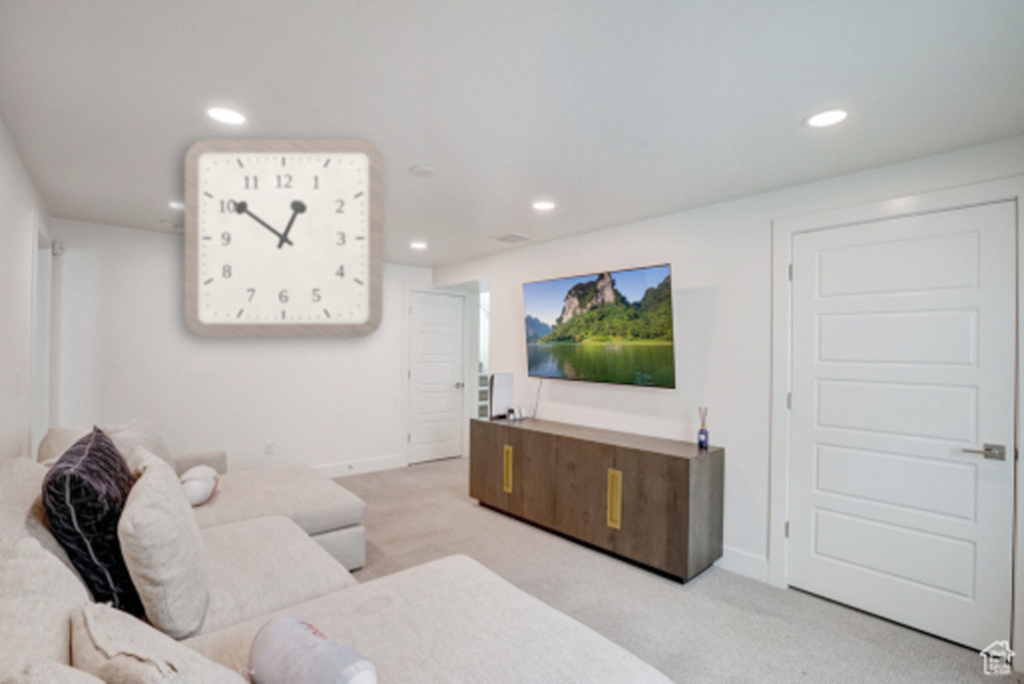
12:51
